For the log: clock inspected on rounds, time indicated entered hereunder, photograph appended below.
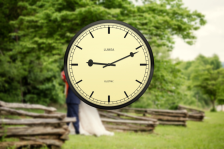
9:11
